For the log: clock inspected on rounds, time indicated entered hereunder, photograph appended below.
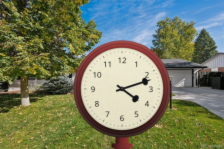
4:12
